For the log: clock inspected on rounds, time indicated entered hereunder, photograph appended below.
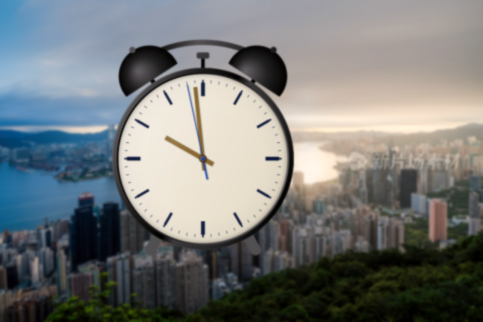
9:58:58
